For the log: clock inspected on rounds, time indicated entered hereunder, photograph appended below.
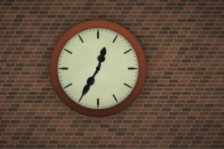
12:35
